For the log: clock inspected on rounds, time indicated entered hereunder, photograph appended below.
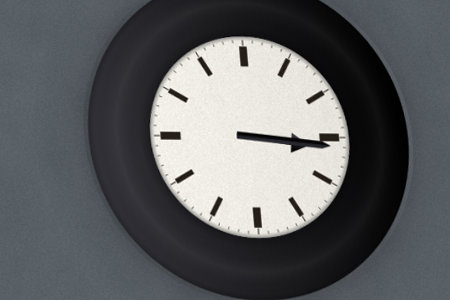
3:16
